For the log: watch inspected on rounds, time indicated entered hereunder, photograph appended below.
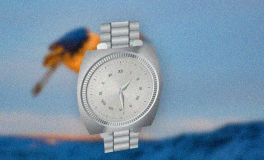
1:29
